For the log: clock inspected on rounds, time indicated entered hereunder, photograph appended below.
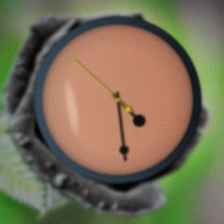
4:28:52
